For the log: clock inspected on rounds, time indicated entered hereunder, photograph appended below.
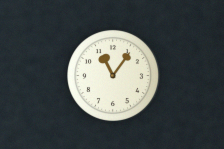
11:06
